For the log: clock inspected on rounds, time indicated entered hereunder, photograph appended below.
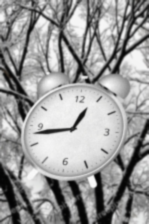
12:43
